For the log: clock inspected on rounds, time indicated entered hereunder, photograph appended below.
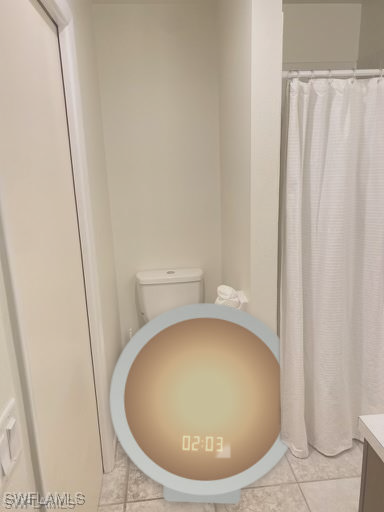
2:03
